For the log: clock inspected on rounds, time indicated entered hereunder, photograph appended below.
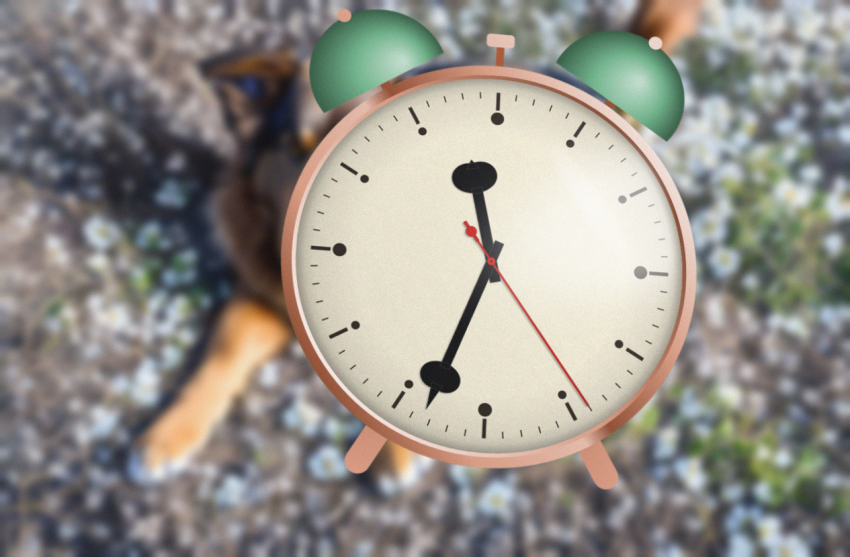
11:33:24
